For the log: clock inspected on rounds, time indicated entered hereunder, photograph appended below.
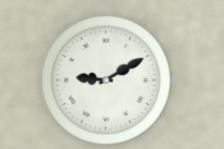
9:10
